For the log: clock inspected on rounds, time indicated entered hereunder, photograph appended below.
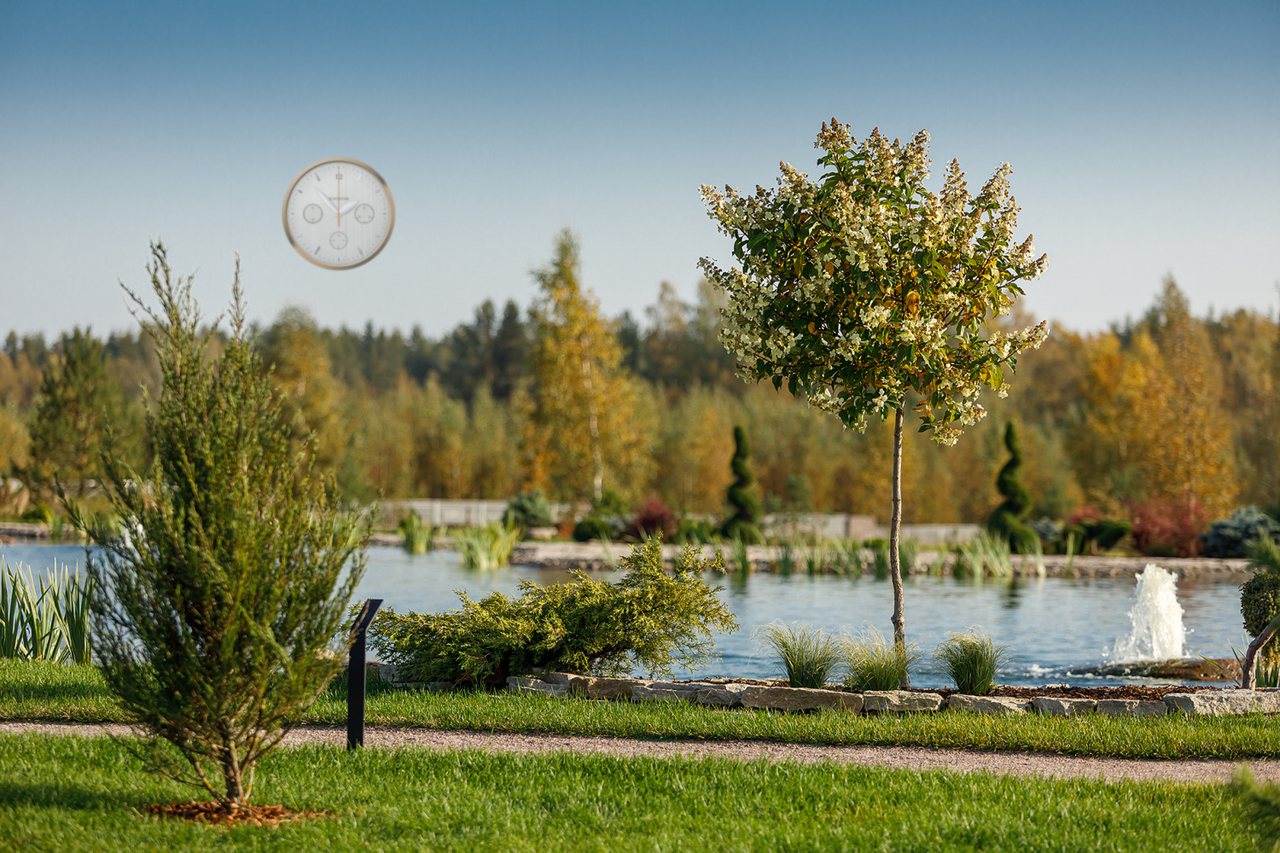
1:53
